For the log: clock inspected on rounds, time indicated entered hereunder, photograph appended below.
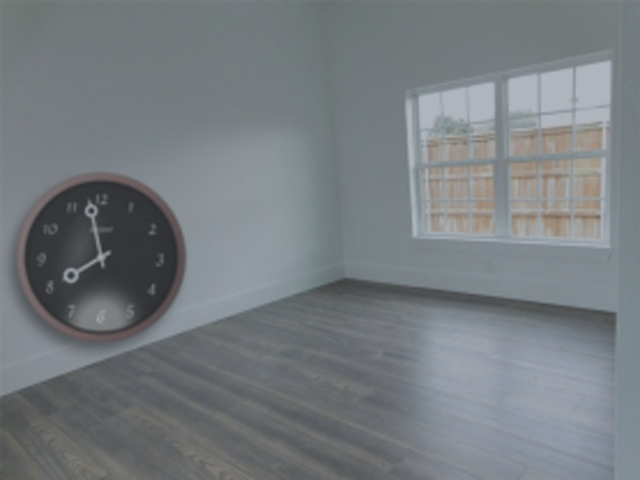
7:58
